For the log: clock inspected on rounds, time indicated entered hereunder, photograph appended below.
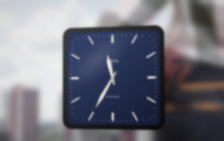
11:35
